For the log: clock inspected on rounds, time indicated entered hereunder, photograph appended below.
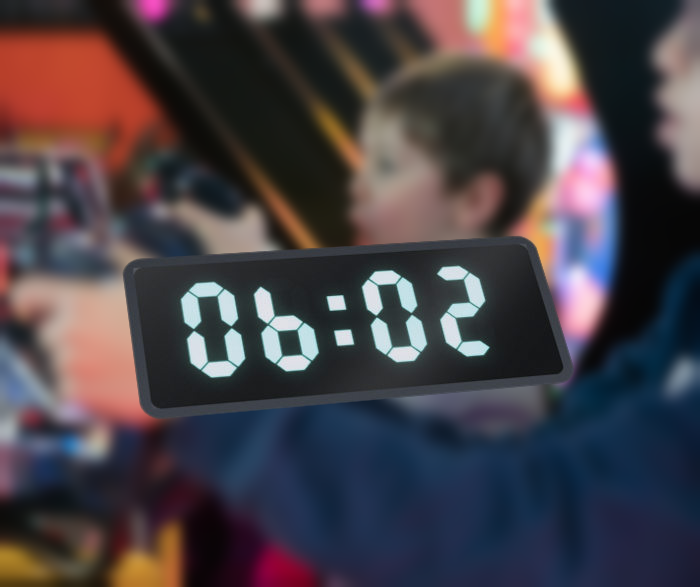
6:02
